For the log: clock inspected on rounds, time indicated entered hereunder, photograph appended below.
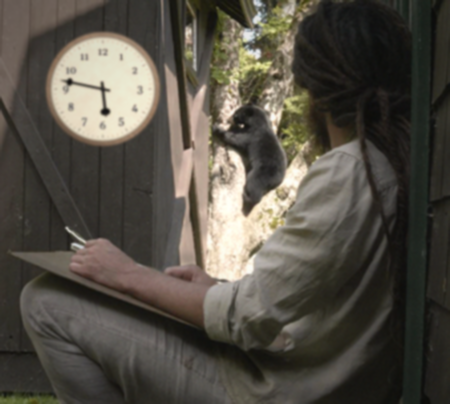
5:47
